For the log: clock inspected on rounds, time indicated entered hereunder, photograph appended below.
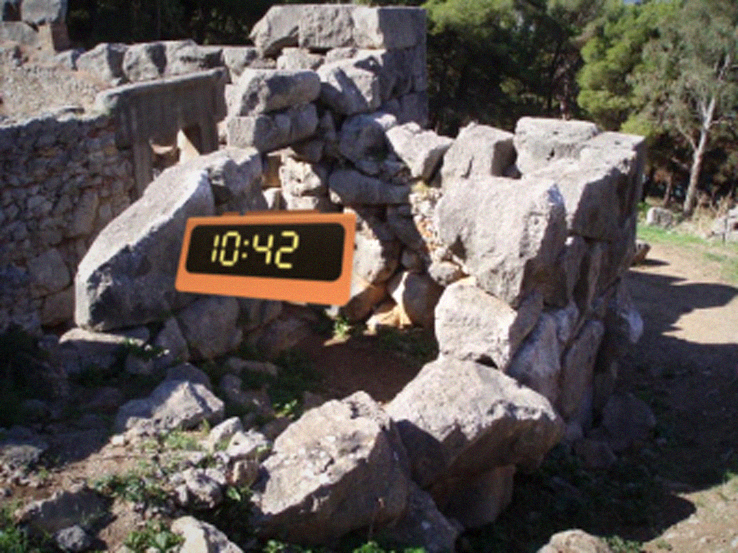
10:42
